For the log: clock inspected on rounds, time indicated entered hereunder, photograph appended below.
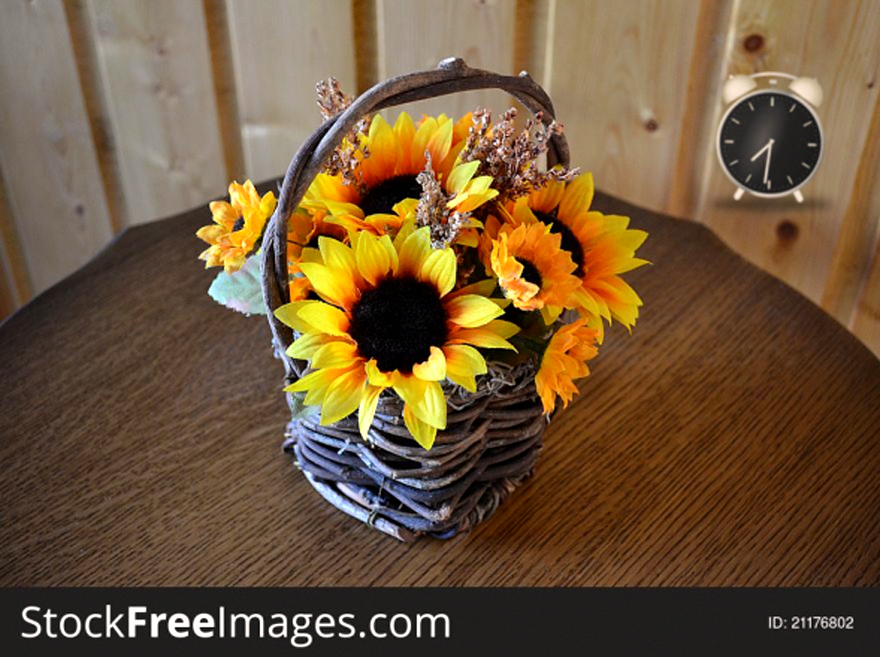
7:31
